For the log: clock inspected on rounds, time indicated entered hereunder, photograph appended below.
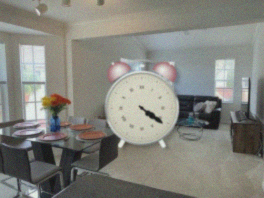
4:21
